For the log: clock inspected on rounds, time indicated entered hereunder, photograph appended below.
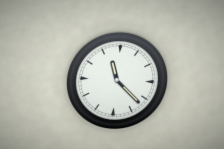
11:22
